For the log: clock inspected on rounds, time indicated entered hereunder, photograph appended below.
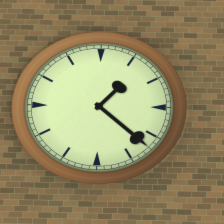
1:22
